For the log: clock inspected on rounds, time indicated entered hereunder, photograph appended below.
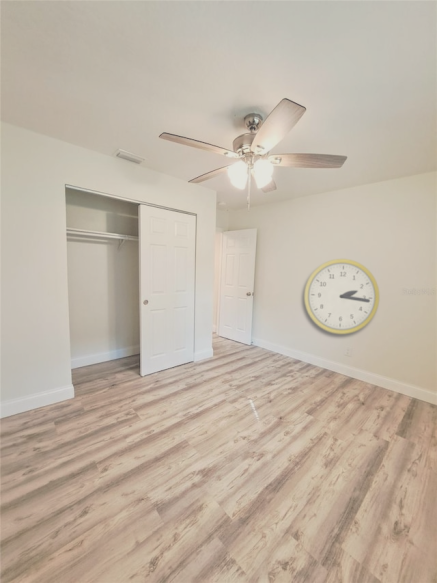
2:16
